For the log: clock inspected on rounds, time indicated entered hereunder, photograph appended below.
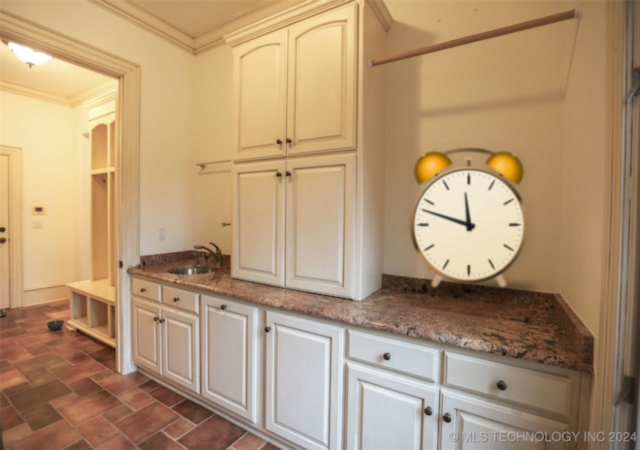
11:48
